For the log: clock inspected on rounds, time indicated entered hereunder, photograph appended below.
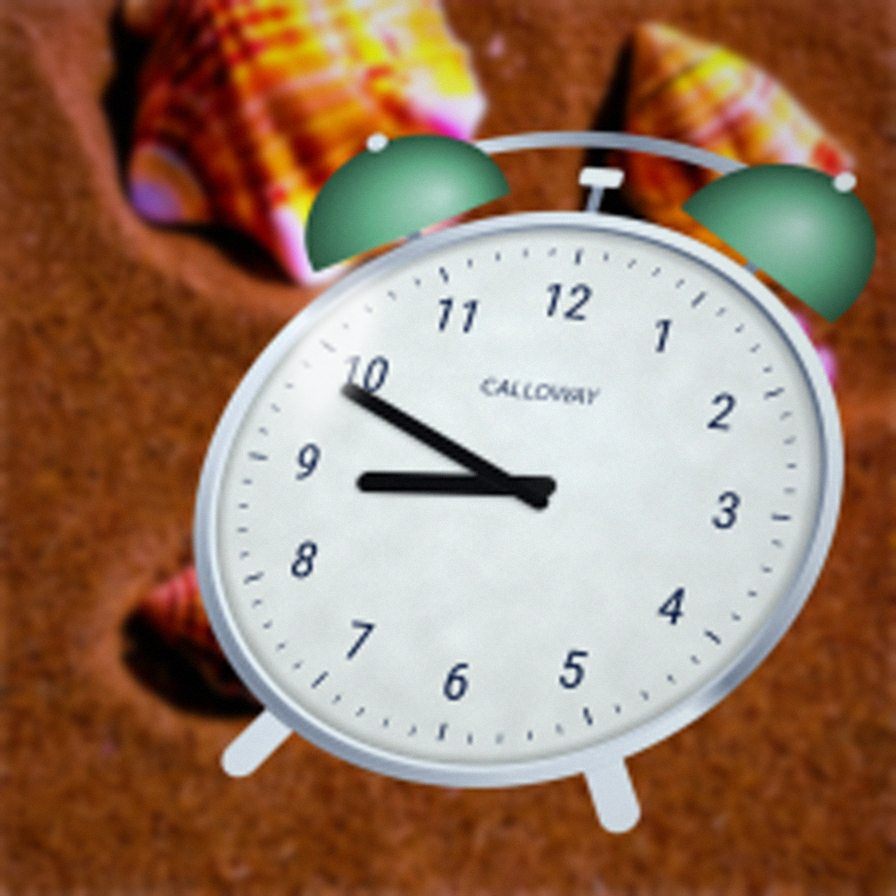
8:49
